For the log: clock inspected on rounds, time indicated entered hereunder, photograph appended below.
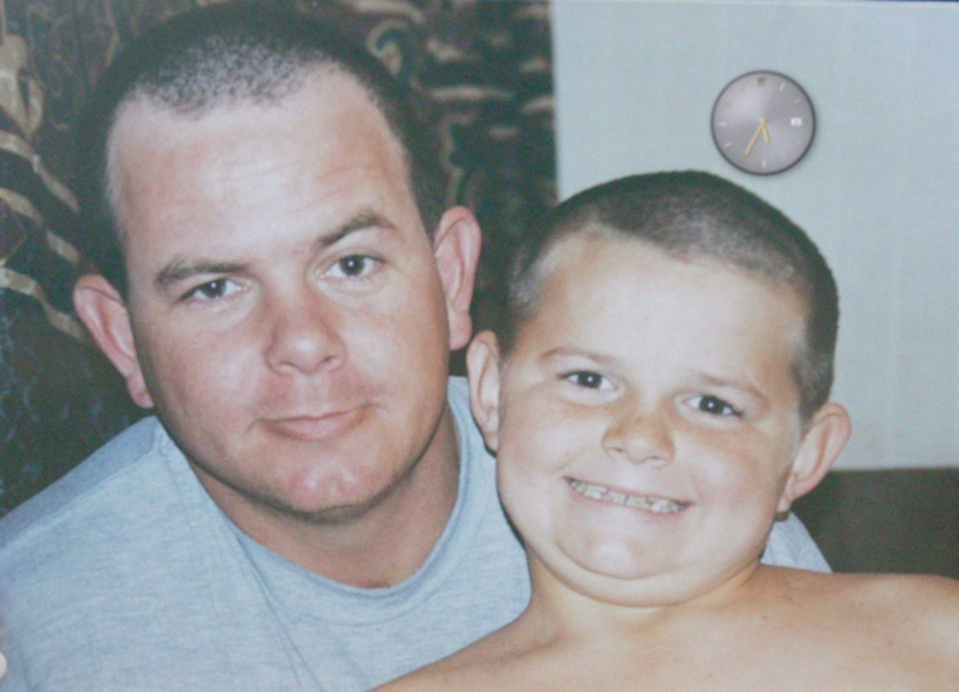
5:35
